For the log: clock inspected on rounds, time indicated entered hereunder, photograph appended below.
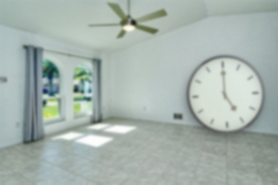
5:00
